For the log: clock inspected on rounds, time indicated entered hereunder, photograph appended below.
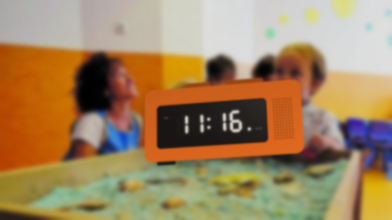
11:16
